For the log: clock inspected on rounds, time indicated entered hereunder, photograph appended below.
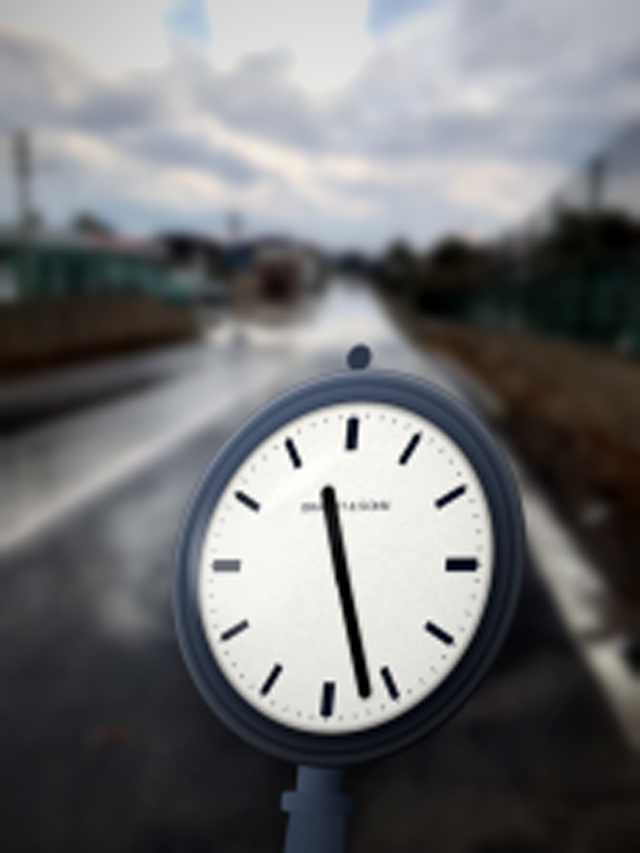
11:27
